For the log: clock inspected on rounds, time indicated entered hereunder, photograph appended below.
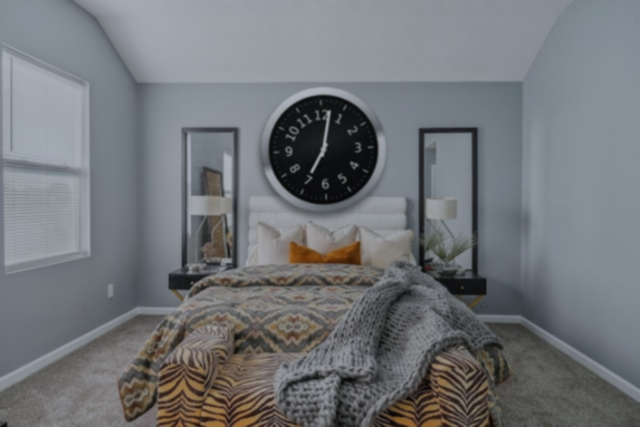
7:02
